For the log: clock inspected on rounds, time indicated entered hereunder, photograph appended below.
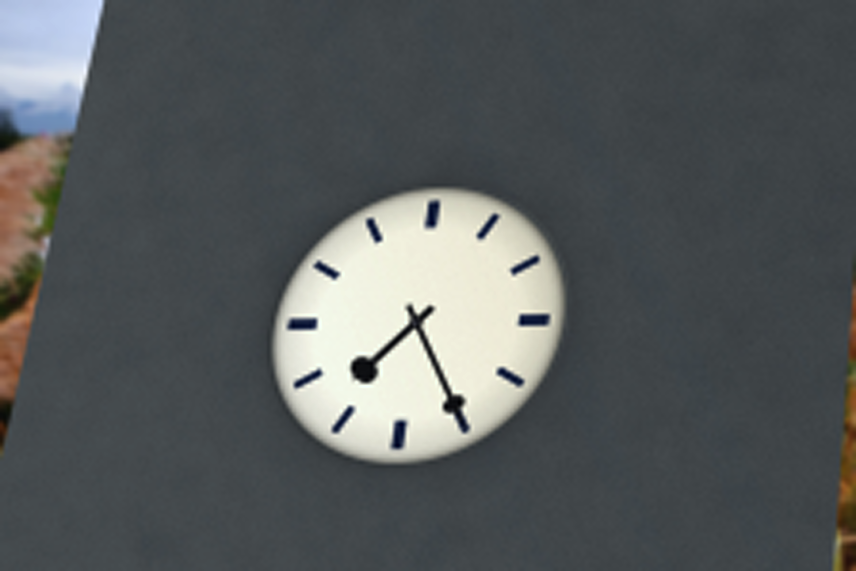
7:25
